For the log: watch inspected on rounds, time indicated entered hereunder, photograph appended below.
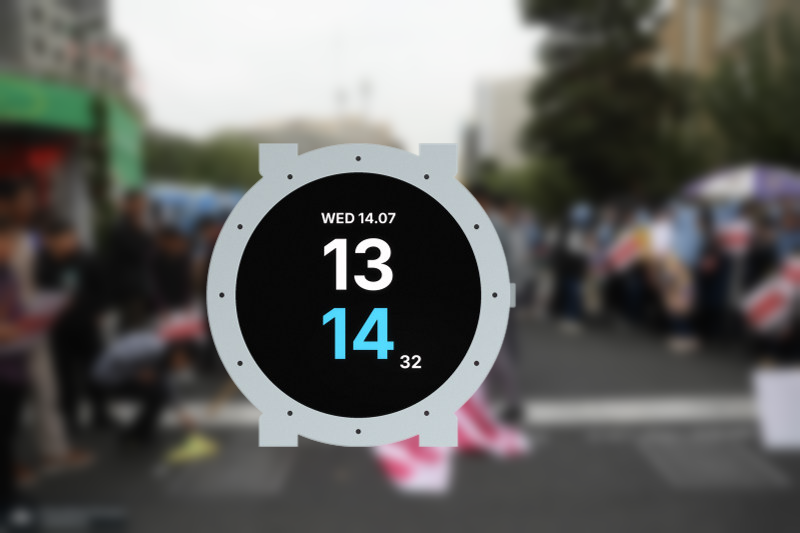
13:14:32
